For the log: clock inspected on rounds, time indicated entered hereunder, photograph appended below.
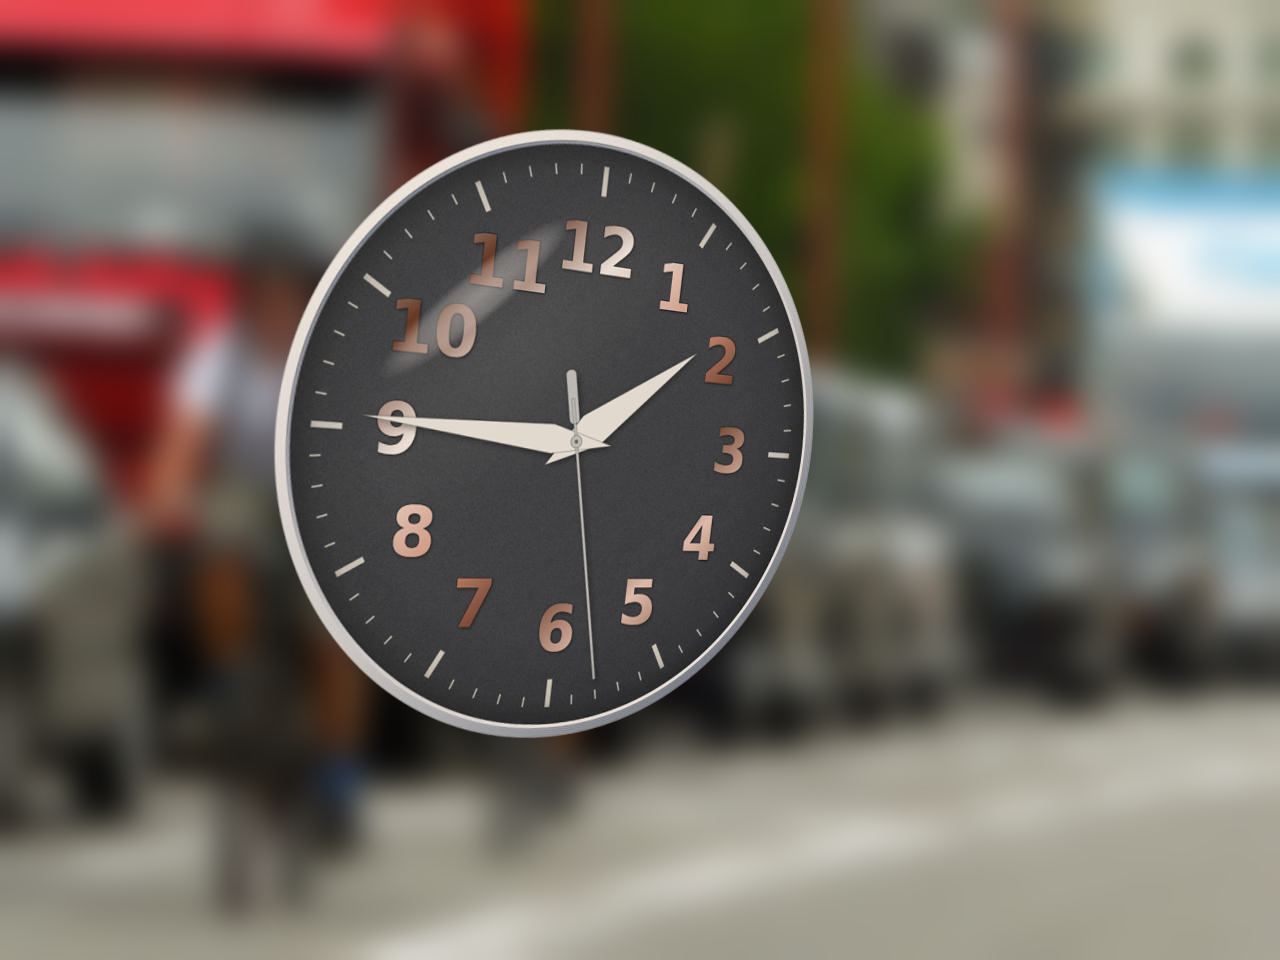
1:45:28
